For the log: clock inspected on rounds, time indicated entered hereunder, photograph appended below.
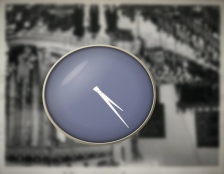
4:24
